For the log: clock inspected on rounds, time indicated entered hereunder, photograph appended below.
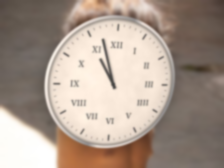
10:57
